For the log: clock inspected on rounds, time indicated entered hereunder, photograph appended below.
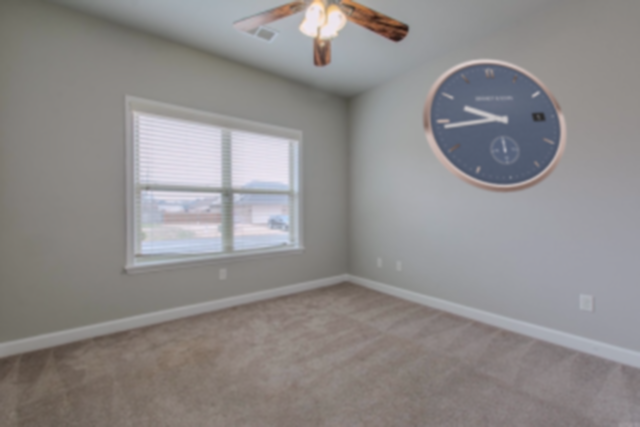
9:44
